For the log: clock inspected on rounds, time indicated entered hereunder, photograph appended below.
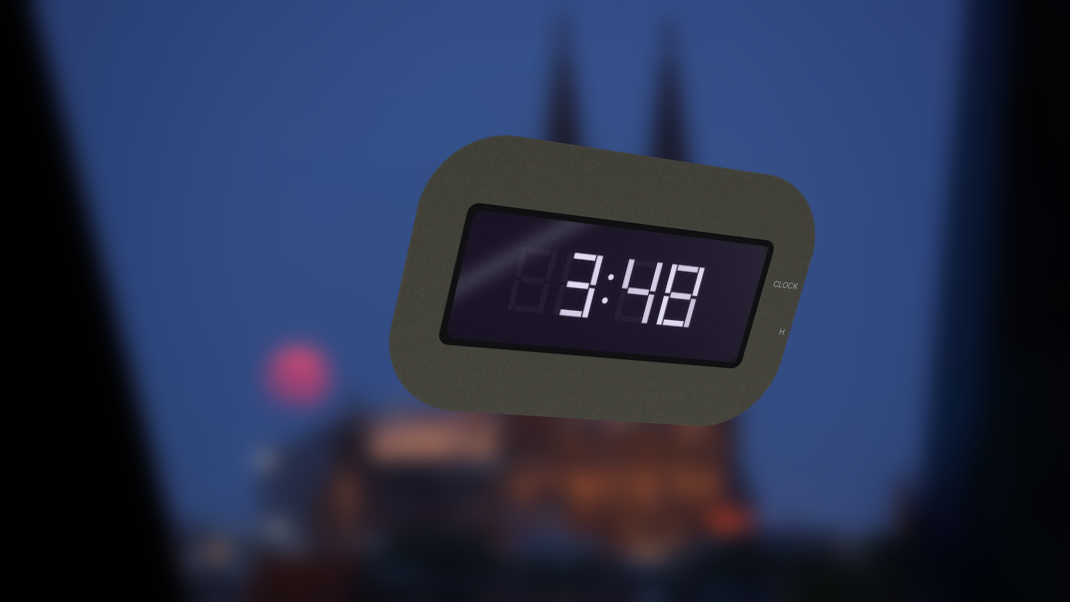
3:48
